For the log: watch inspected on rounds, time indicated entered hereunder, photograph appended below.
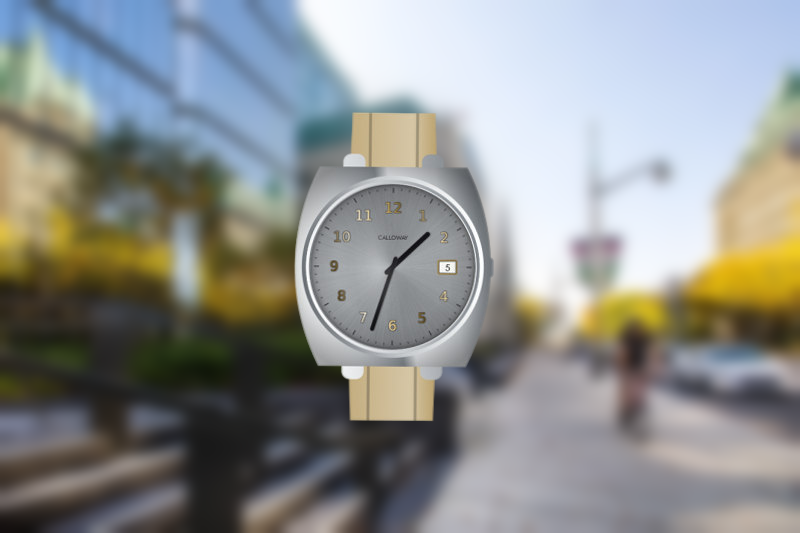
1:33
